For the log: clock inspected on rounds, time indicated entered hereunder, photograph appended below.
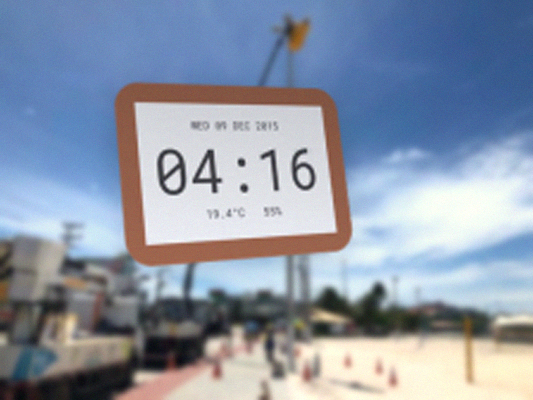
4:16
